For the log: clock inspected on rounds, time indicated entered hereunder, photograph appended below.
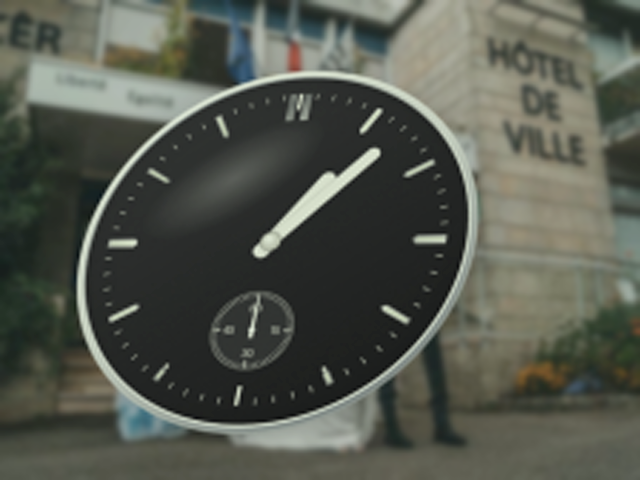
1:07
